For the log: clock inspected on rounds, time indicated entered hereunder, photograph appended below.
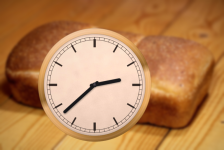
2:38
